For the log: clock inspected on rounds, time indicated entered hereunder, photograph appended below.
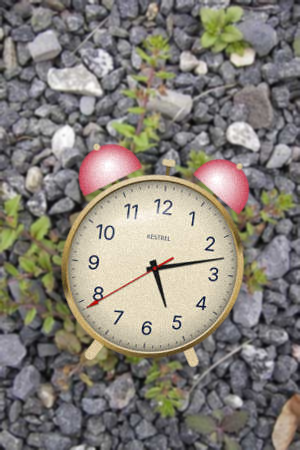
5:12:39
